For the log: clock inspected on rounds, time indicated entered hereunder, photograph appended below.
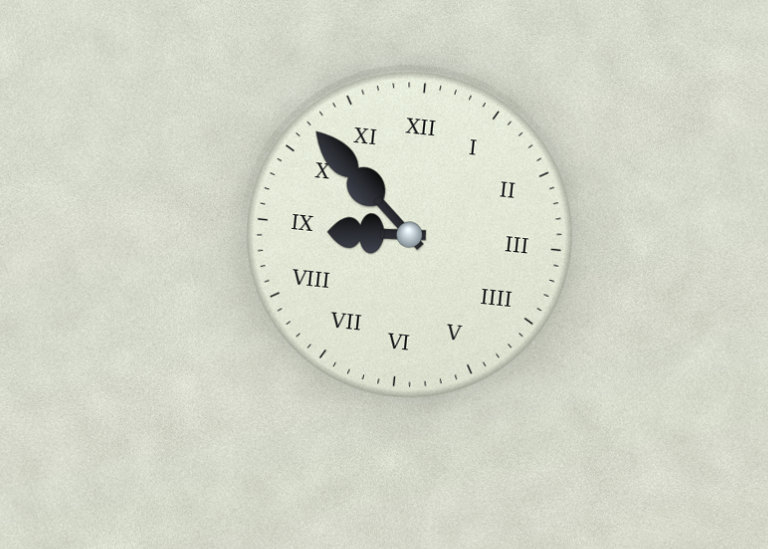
8:52
